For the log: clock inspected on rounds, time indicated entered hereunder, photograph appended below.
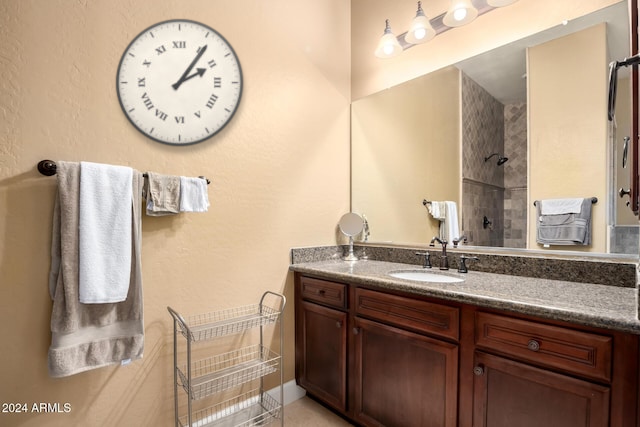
2:06
